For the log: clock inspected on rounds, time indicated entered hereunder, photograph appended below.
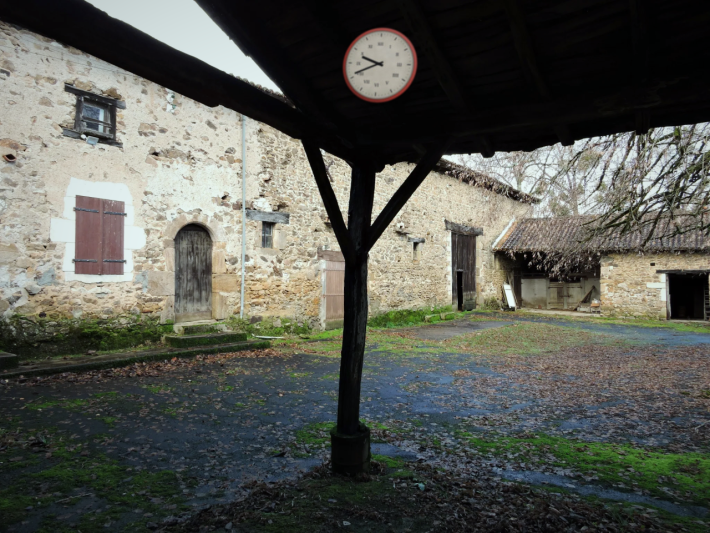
9:41
